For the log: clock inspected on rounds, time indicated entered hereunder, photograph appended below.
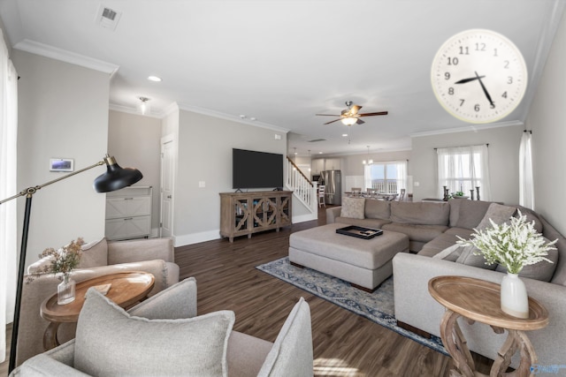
8:25
